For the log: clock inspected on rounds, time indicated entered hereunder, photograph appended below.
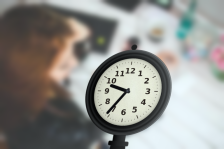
9:36
